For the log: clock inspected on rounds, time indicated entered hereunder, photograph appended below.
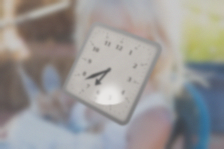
6:38
